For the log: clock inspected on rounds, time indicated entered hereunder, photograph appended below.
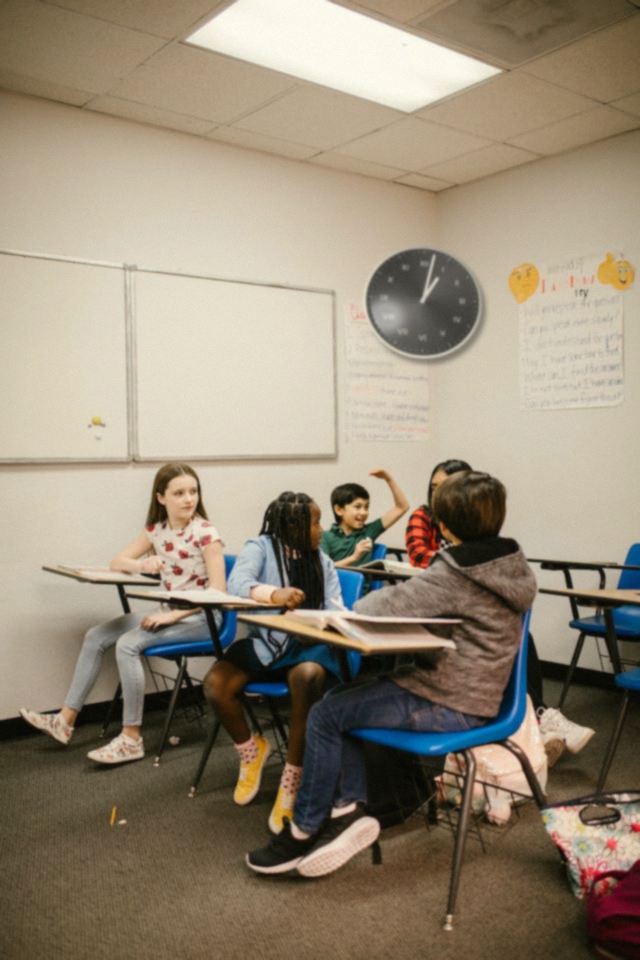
1:02
